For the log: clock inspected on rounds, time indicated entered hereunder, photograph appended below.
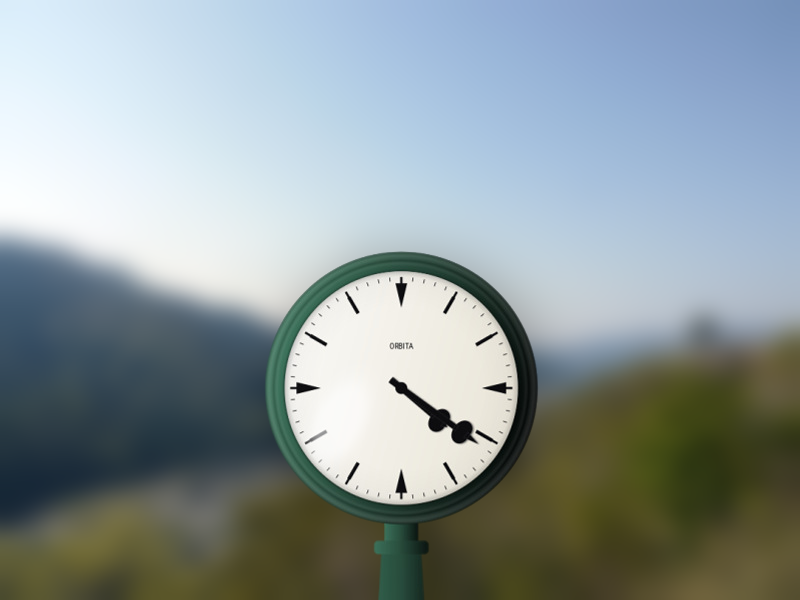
4:21
